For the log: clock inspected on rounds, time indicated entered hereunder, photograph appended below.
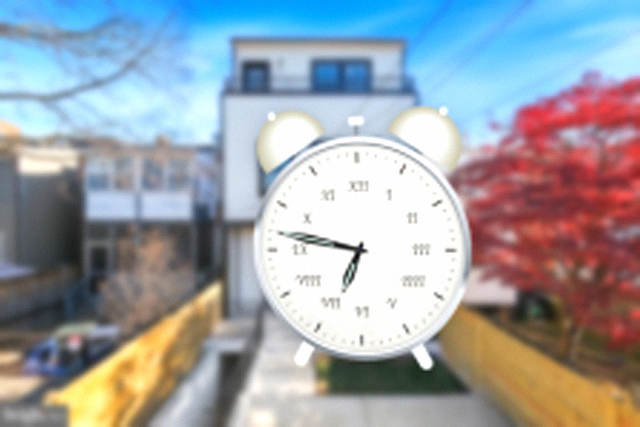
6:47
